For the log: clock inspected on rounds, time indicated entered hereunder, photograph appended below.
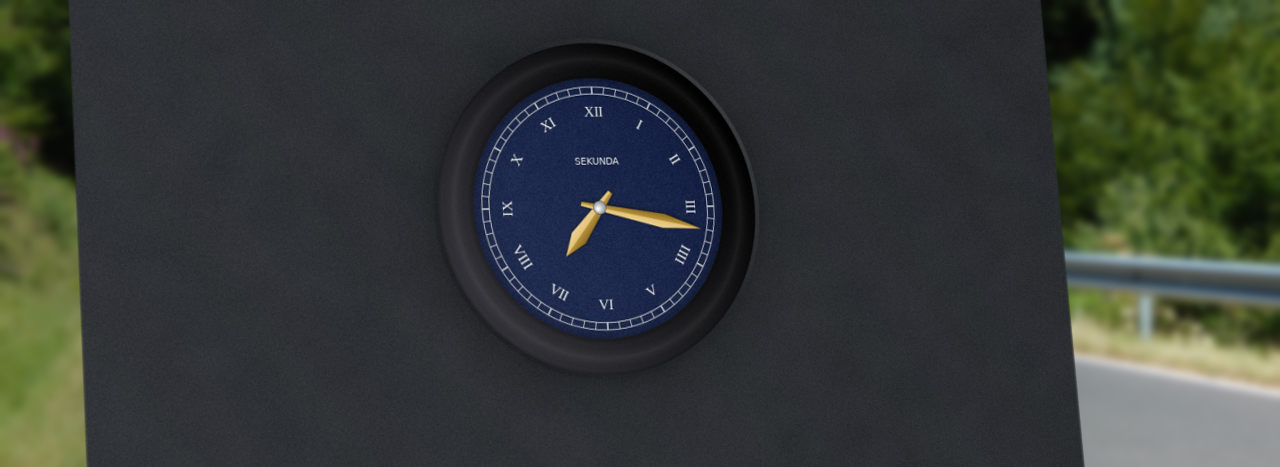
7:17
